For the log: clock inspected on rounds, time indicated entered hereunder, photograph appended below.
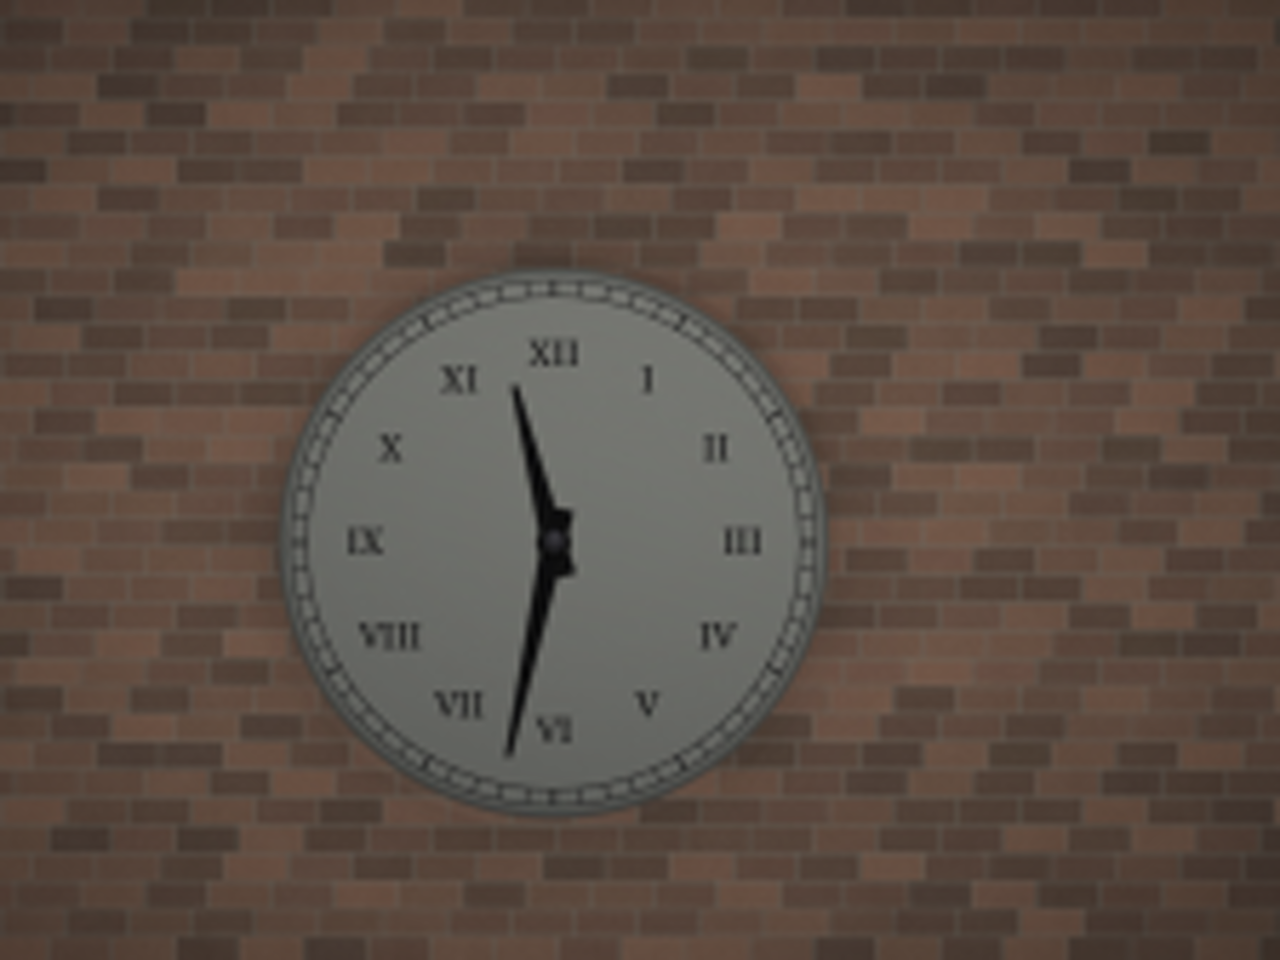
11:32
